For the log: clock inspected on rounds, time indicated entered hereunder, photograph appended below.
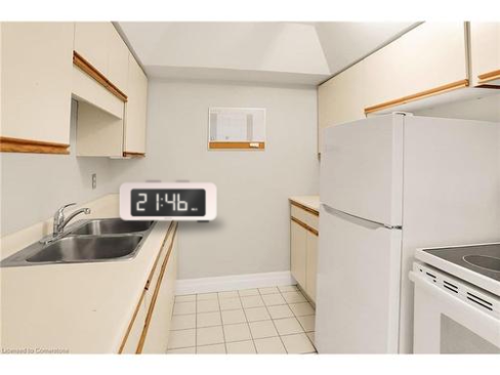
21:46
